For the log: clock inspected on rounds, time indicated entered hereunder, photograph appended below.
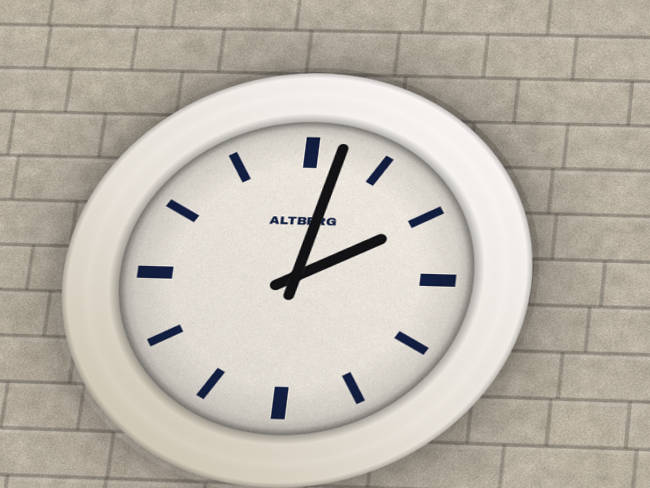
2:02
